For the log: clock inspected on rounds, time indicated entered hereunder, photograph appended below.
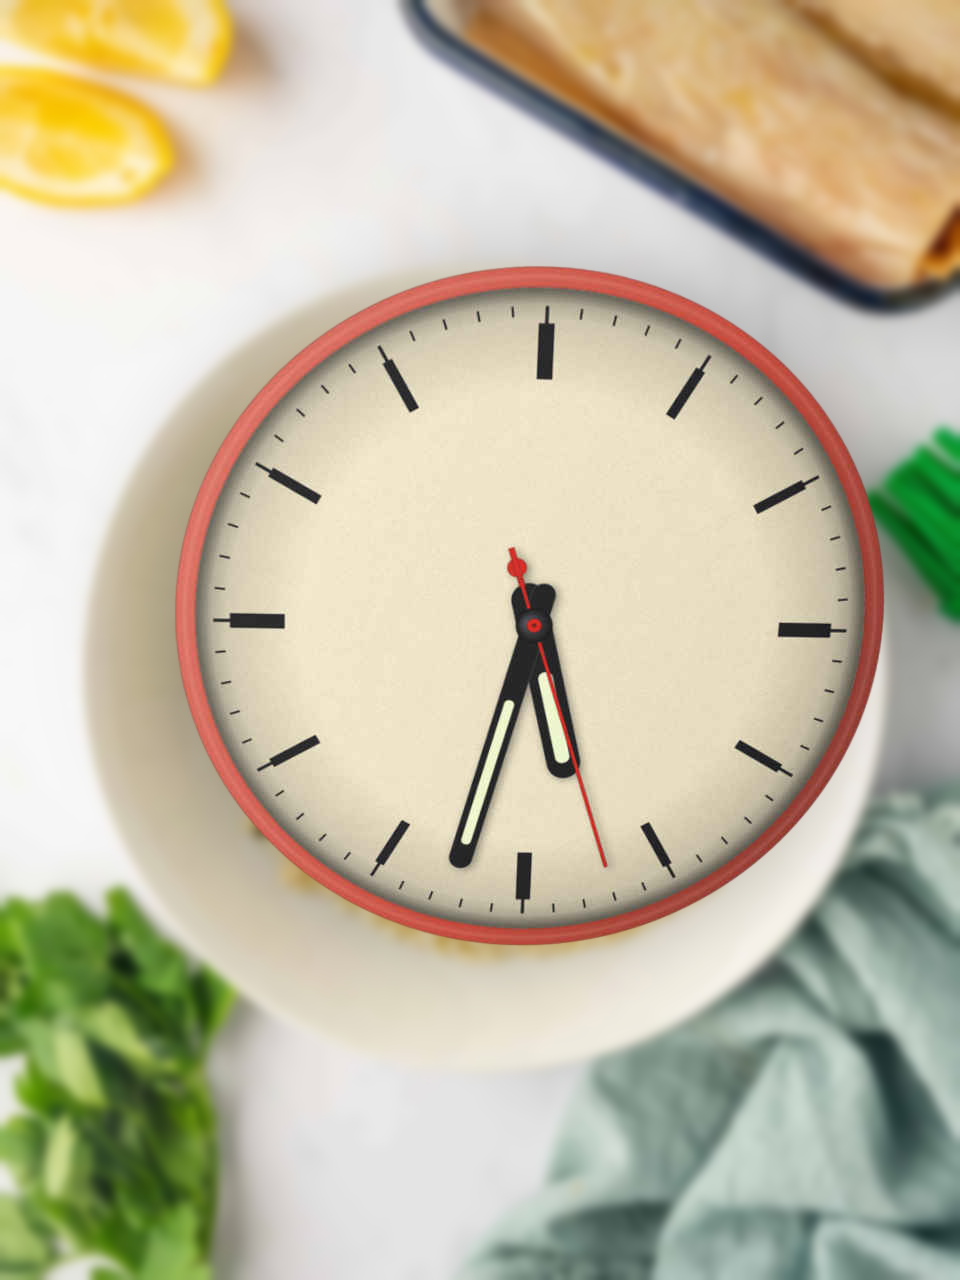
5:32:27
